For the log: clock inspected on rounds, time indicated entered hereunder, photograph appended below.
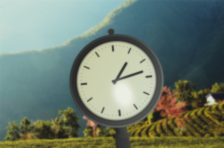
1:13
